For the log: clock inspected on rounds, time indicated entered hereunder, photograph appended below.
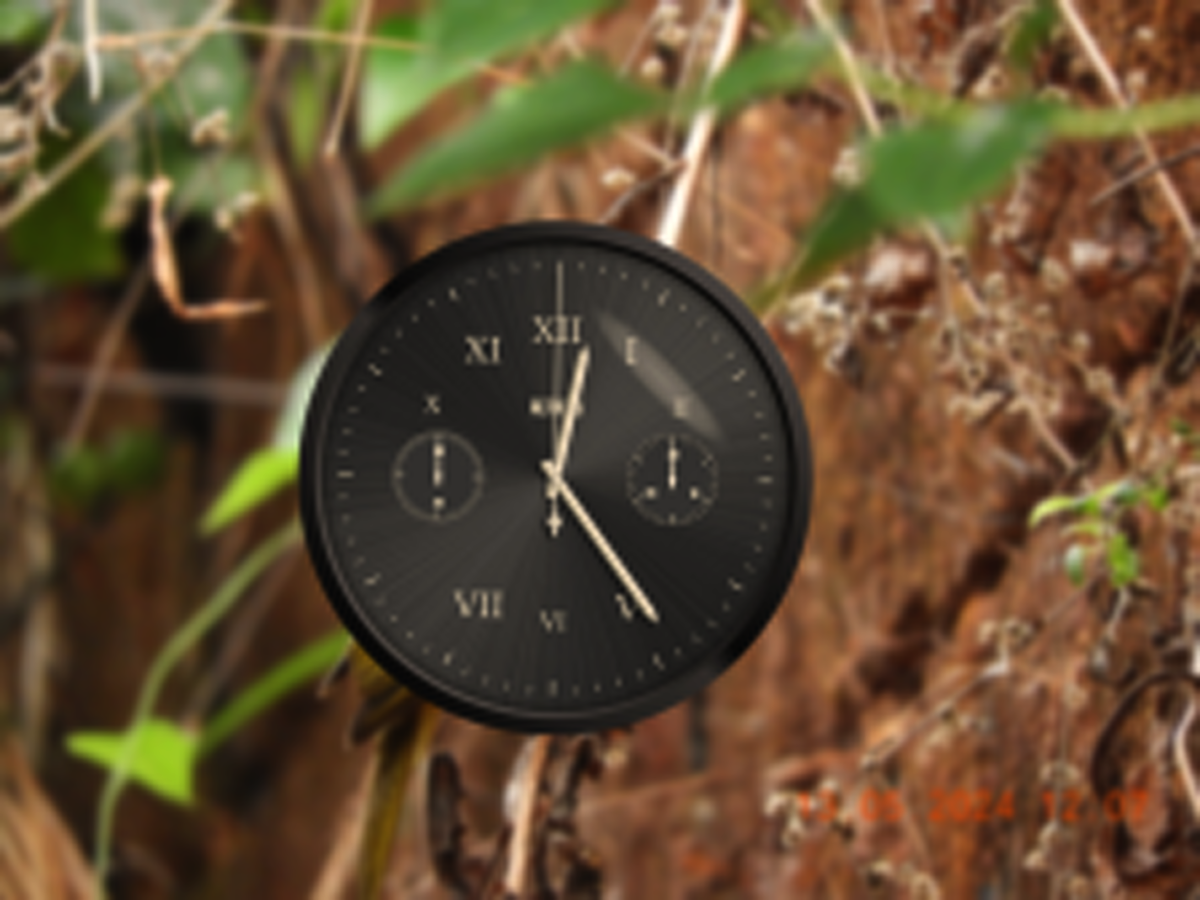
12:24
